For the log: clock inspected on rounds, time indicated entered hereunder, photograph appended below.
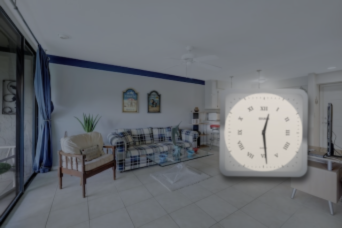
12:29
